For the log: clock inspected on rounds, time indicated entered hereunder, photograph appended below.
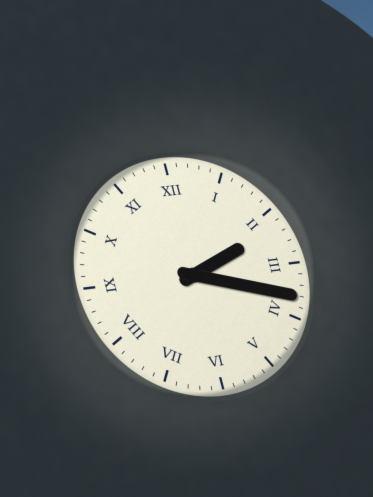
2:18
